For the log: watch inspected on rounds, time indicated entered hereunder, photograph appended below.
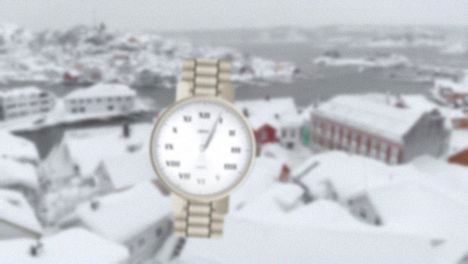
1:04
